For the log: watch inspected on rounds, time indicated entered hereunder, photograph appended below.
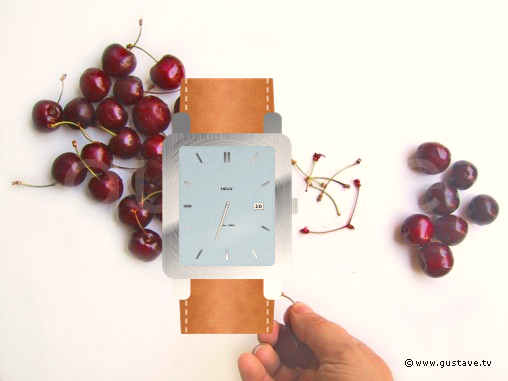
6:33
